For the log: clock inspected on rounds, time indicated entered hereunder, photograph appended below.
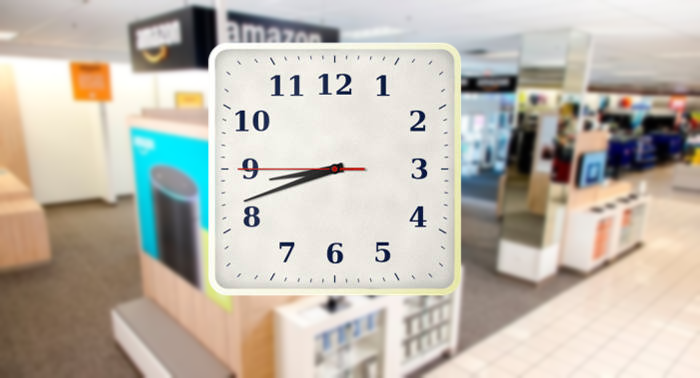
8:41:45
